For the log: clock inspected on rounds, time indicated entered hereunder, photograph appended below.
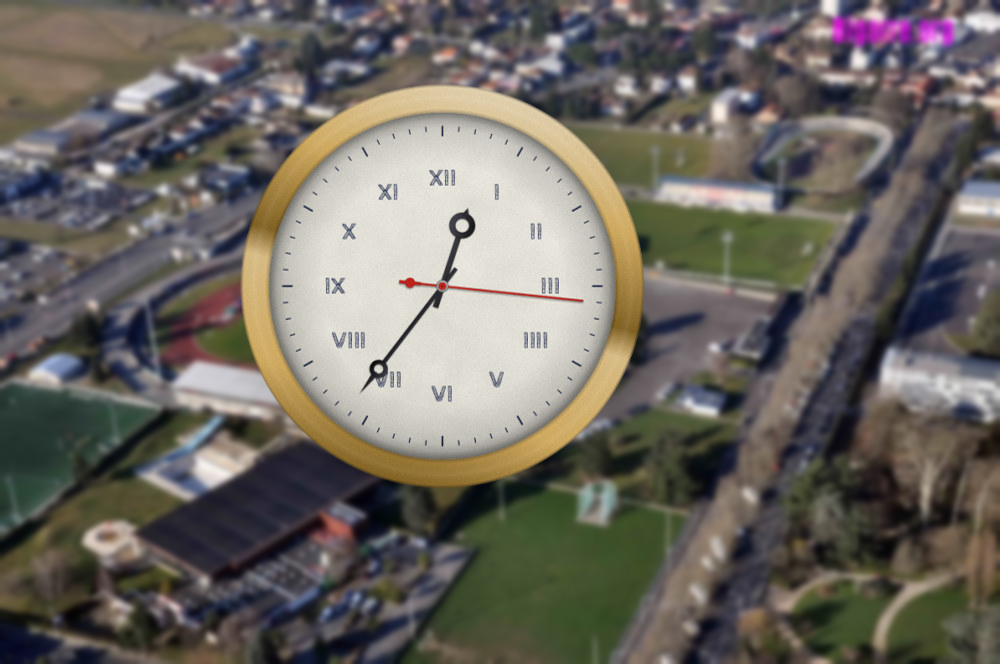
12:36:16
